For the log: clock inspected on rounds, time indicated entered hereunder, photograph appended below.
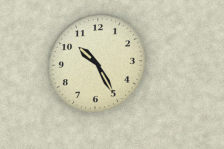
10:25
